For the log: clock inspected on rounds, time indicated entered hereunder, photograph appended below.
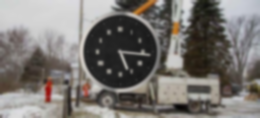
5:16
